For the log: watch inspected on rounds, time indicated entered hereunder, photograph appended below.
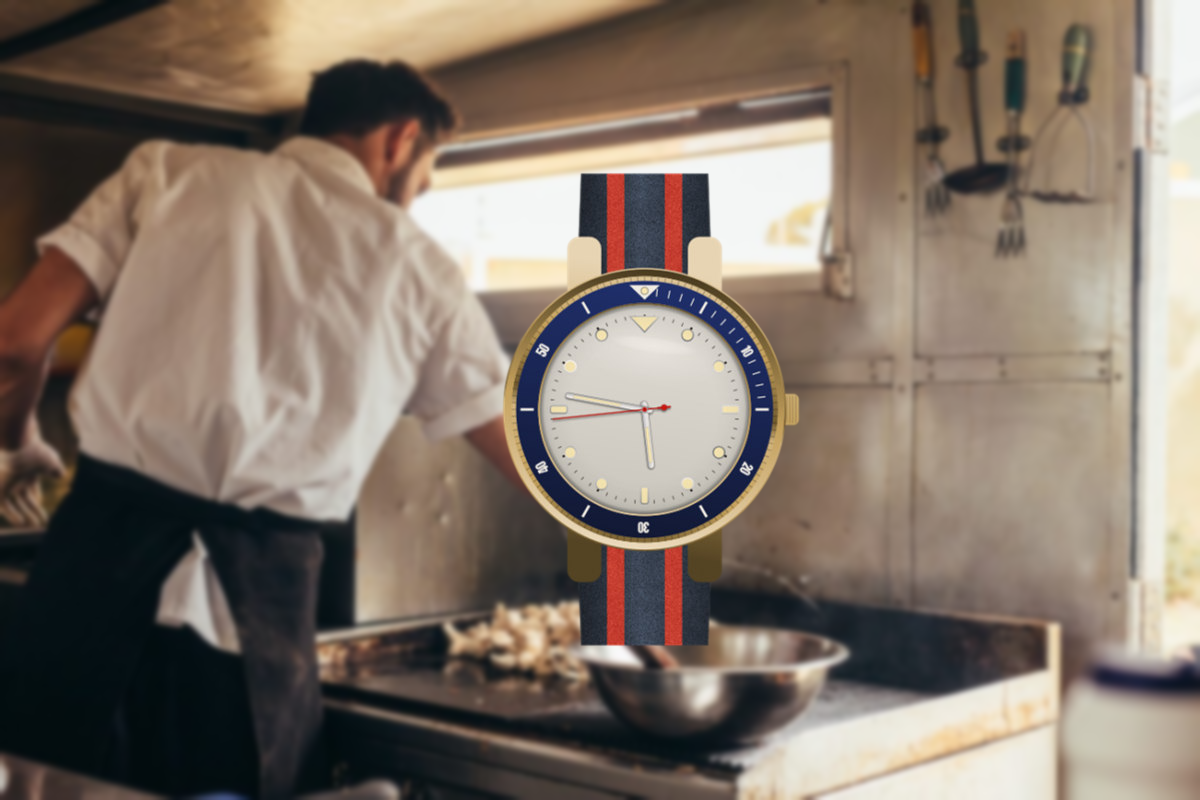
5:46:44
